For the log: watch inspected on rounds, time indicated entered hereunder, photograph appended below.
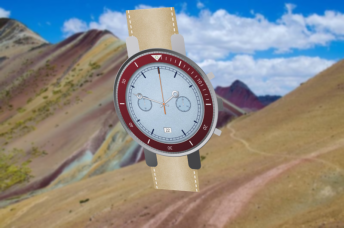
1:48
